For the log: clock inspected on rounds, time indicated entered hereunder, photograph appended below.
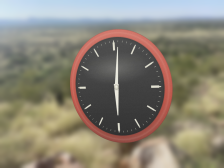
6:01
